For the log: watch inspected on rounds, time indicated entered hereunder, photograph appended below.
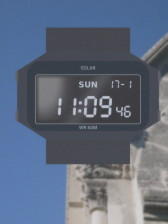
11:09:46
